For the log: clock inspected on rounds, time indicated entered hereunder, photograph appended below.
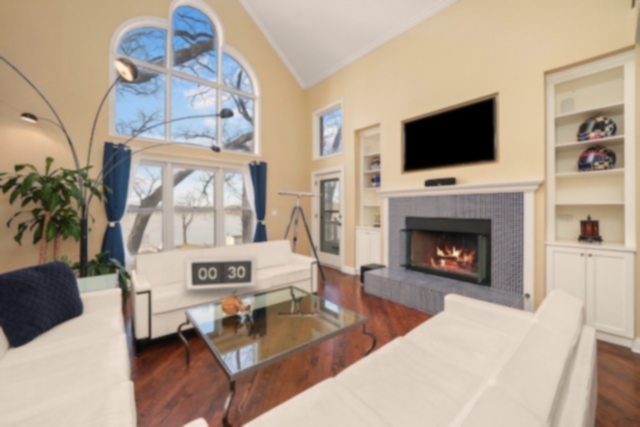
0:30
